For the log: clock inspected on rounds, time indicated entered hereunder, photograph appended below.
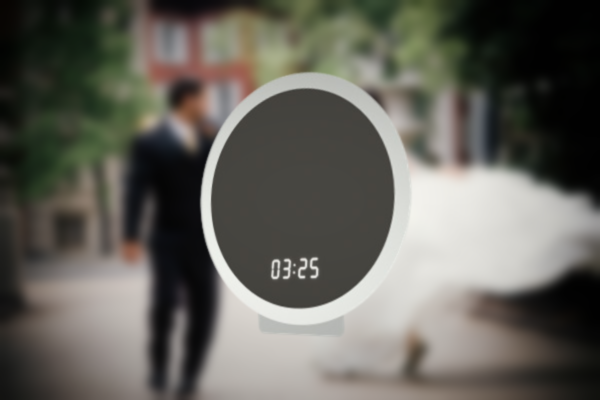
3:25
